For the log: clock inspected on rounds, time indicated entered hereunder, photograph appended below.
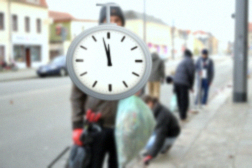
11:58
